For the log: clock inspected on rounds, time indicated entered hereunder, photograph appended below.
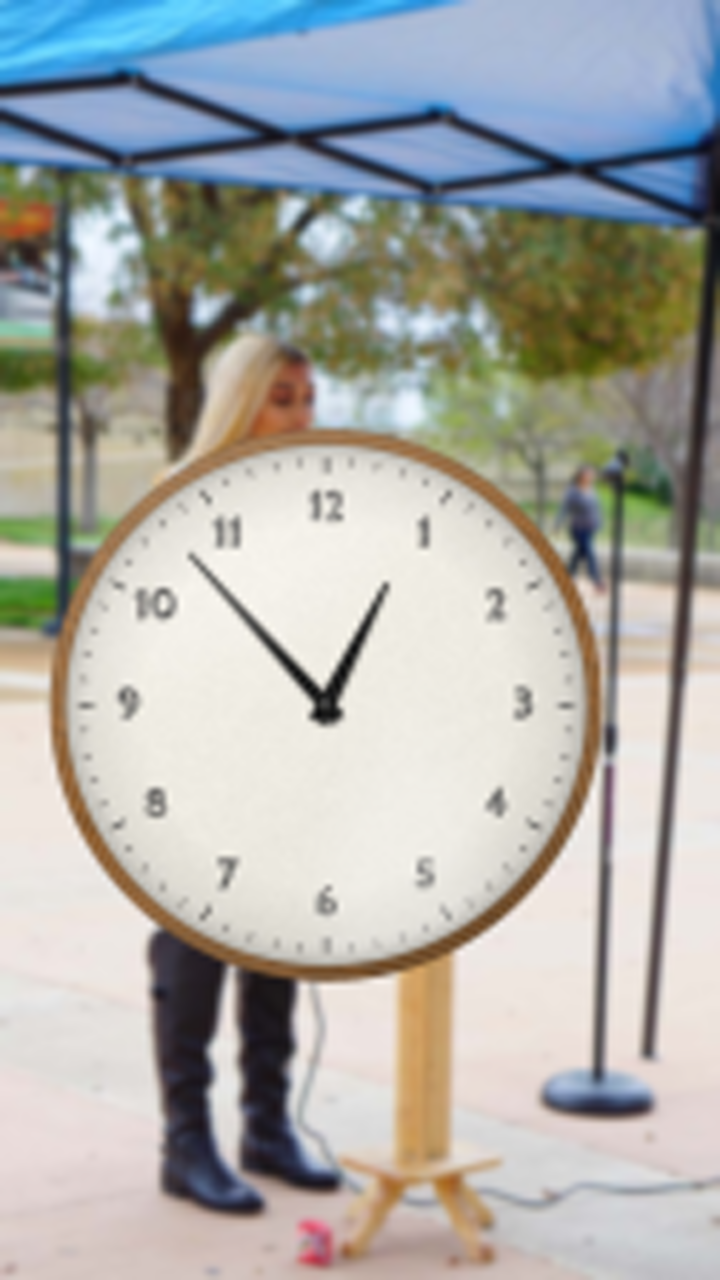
12:53
